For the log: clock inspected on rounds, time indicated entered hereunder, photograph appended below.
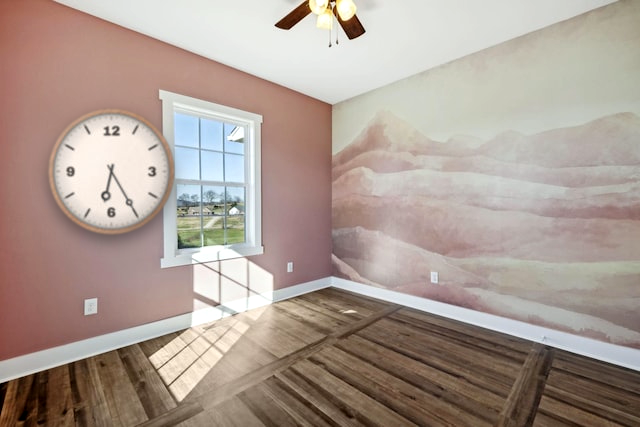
6:25
